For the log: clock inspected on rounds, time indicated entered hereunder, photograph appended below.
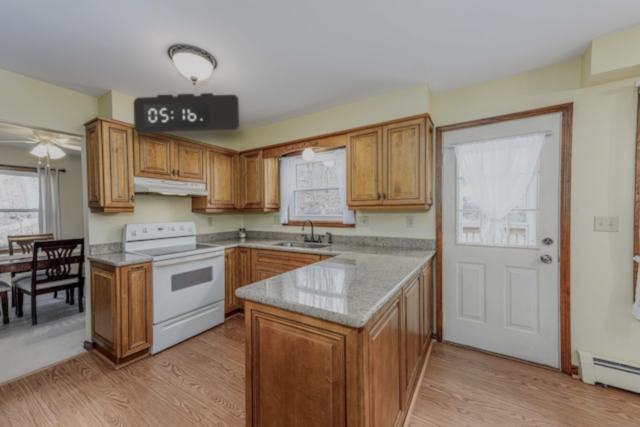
5:16
